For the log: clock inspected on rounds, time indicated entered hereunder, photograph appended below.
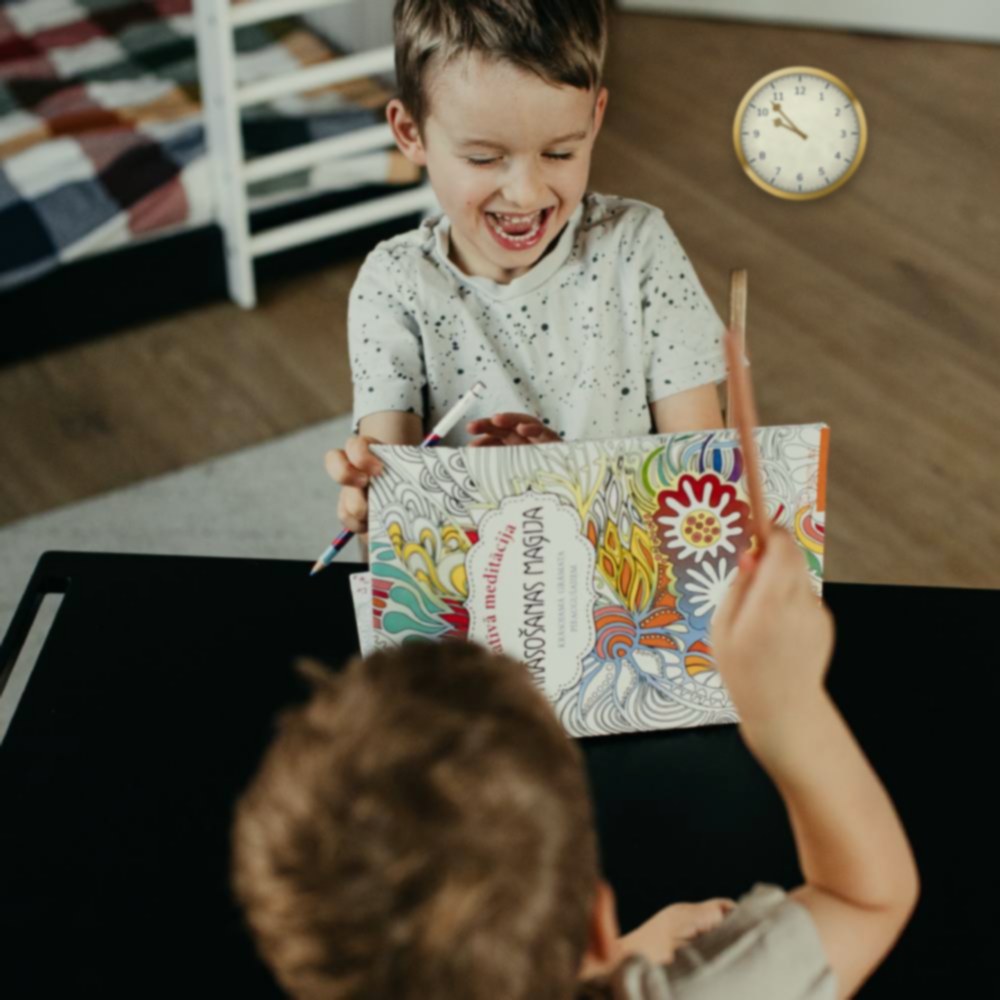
9:53
